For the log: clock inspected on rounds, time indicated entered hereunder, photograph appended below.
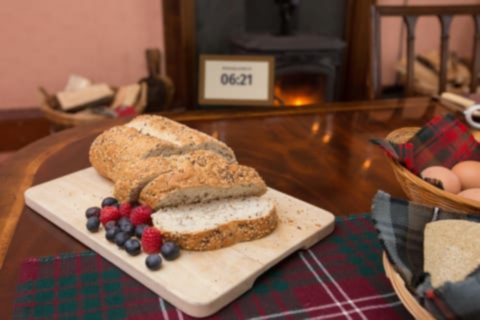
6:21
